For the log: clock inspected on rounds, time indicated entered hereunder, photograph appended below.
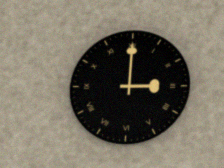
3:00
